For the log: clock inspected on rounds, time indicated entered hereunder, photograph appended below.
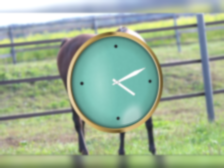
4:11
